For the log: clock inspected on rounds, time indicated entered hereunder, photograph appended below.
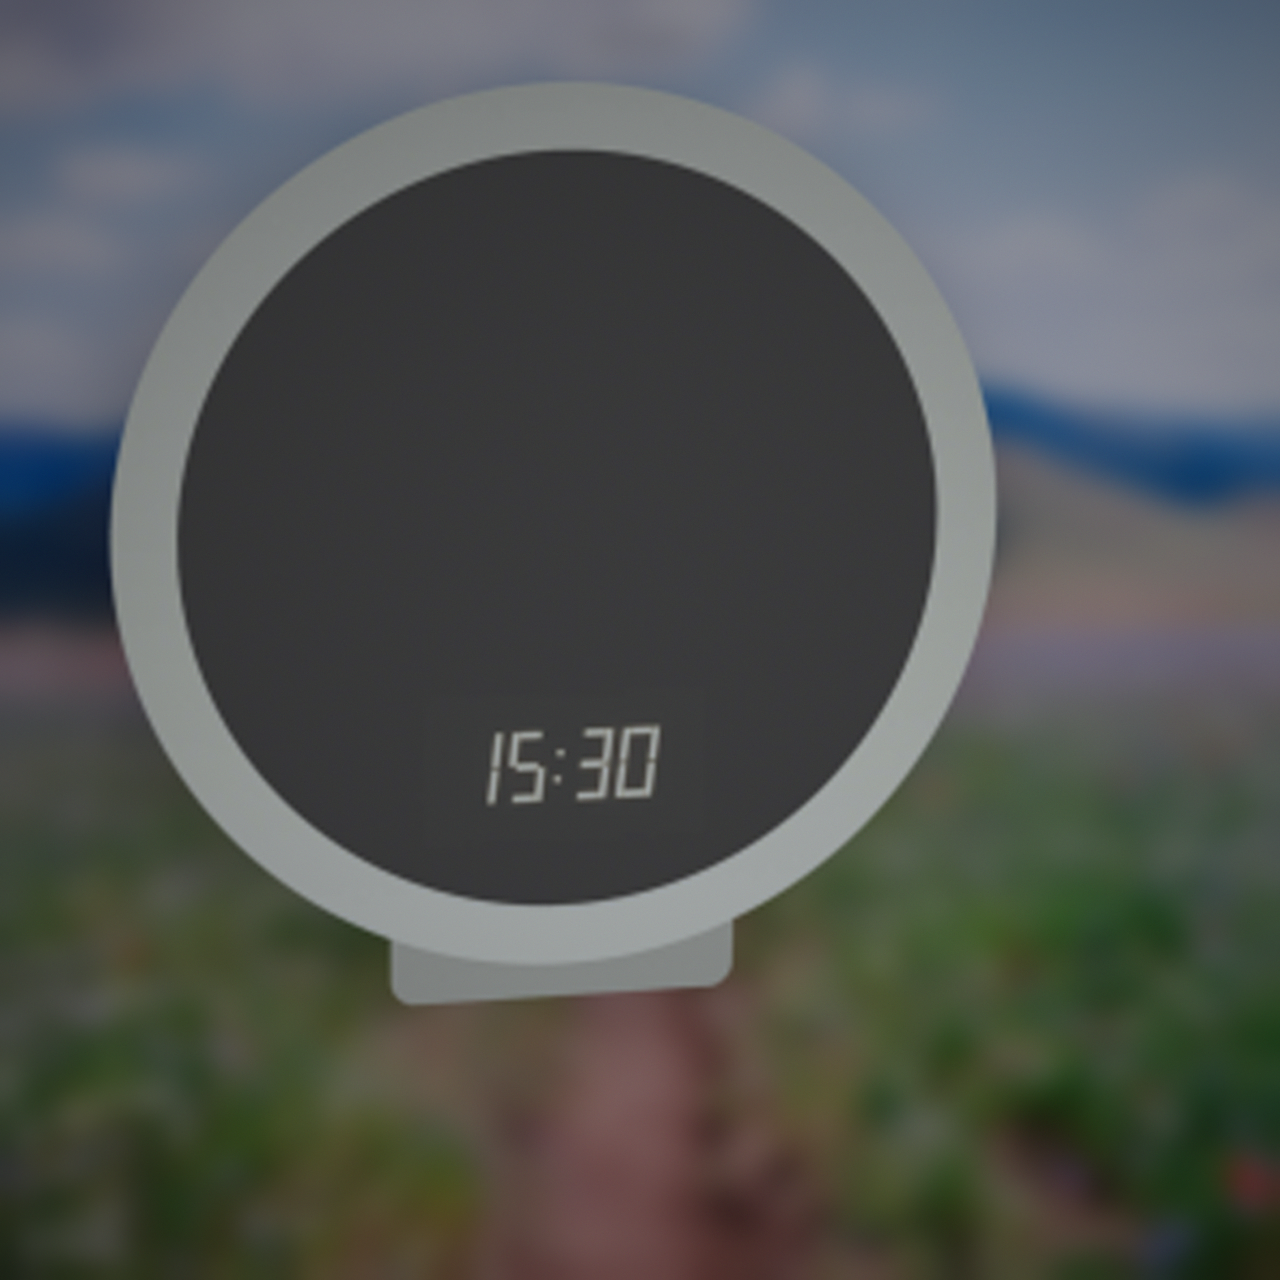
15:30
